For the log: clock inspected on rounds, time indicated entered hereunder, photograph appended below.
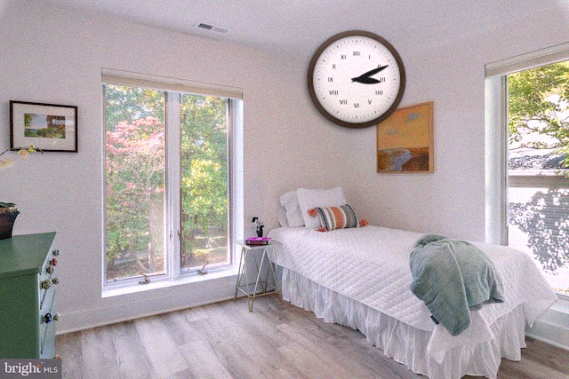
3:11
